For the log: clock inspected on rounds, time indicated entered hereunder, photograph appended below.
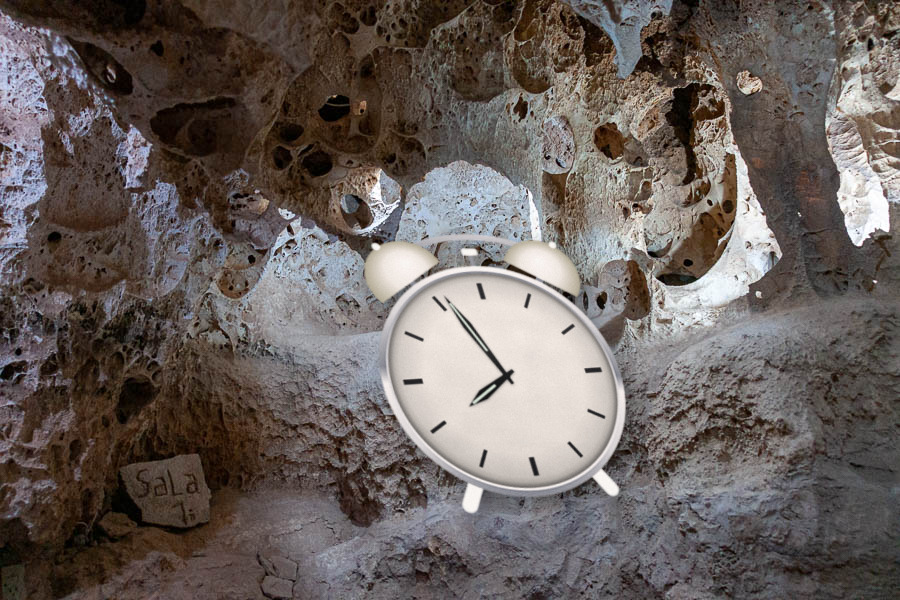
7:56
